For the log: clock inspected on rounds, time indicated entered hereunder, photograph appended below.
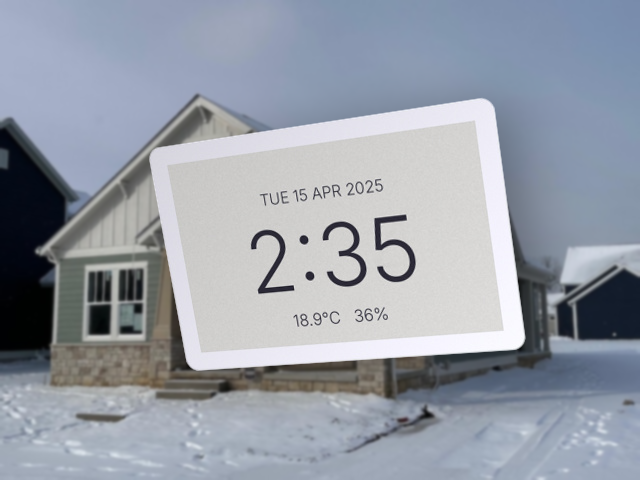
2:35
